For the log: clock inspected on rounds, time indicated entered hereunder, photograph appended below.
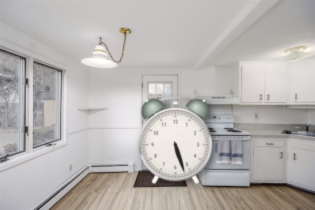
5:27
